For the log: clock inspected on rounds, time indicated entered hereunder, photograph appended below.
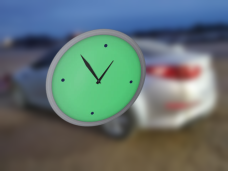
12:53
